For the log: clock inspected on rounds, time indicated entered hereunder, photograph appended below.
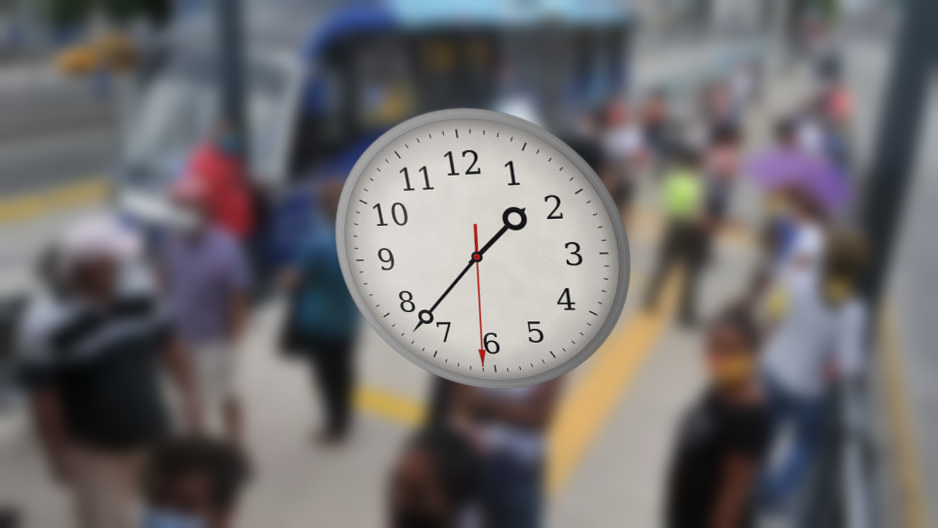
1:37:31
